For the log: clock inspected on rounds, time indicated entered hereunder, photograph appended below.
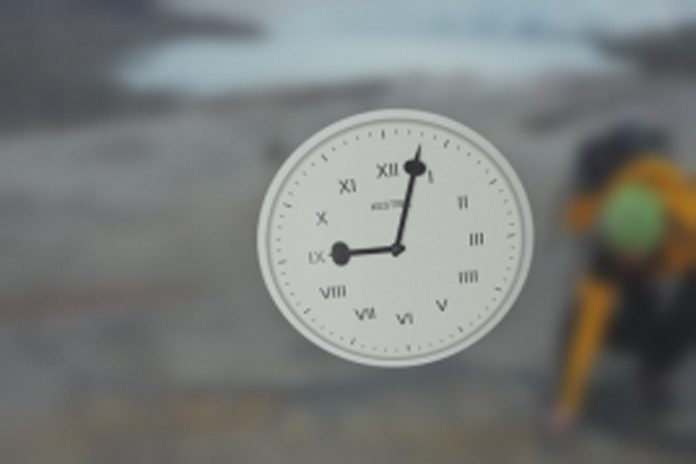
9:03
